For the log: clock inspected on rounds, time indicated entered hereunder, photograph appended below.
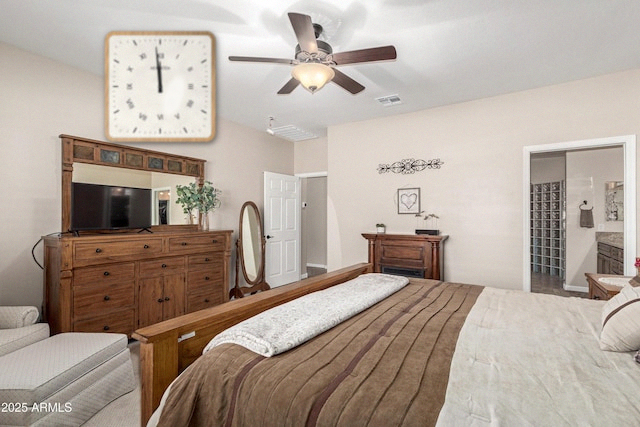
11:59
